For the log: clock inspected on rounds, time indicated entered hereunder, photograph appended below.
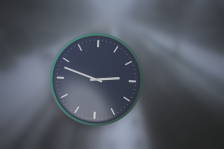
2:48
